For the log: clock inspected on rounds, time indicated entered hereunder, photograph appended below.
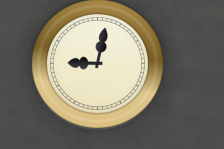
9:02
